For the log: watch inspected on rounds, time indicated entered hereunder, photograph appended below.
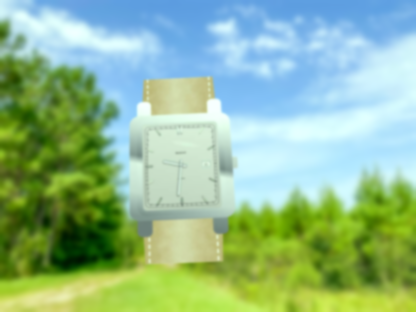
9:31
